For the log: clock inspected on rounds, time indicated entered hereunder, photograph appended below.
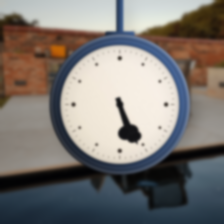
5:26
